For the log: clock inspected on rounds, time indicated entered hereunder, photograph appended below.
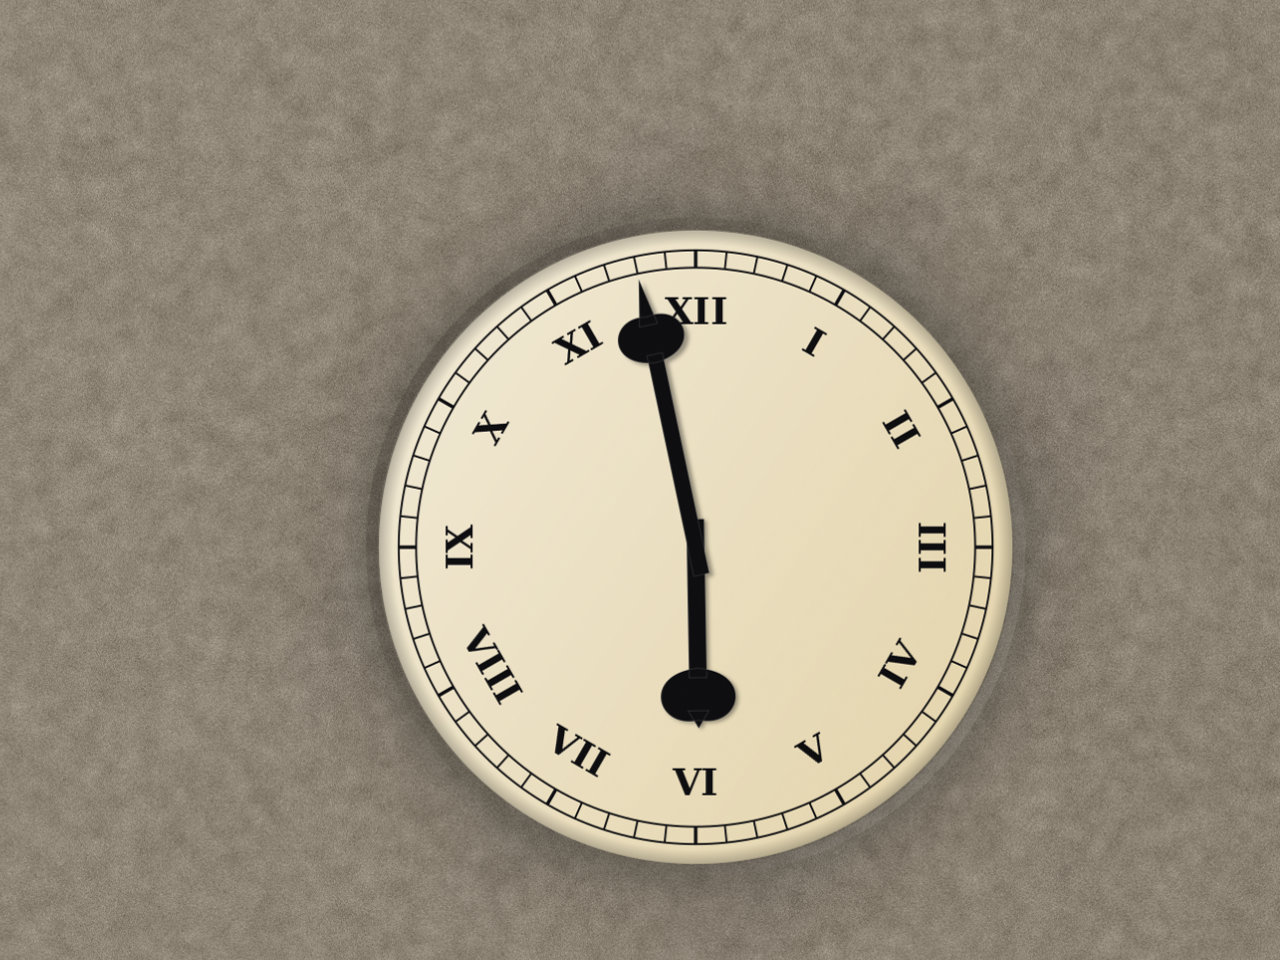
5:58
